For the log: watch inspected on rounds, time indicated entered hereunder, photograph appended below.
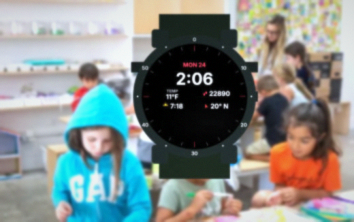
2:06
